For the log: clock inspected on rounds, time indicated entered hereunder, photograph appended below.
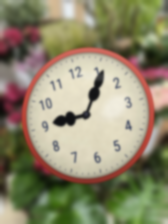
9:06
